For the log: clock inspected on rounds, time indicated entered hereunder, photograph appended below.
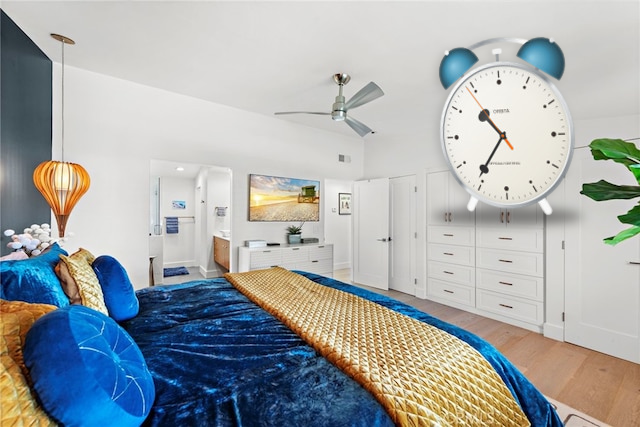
10:35:54
